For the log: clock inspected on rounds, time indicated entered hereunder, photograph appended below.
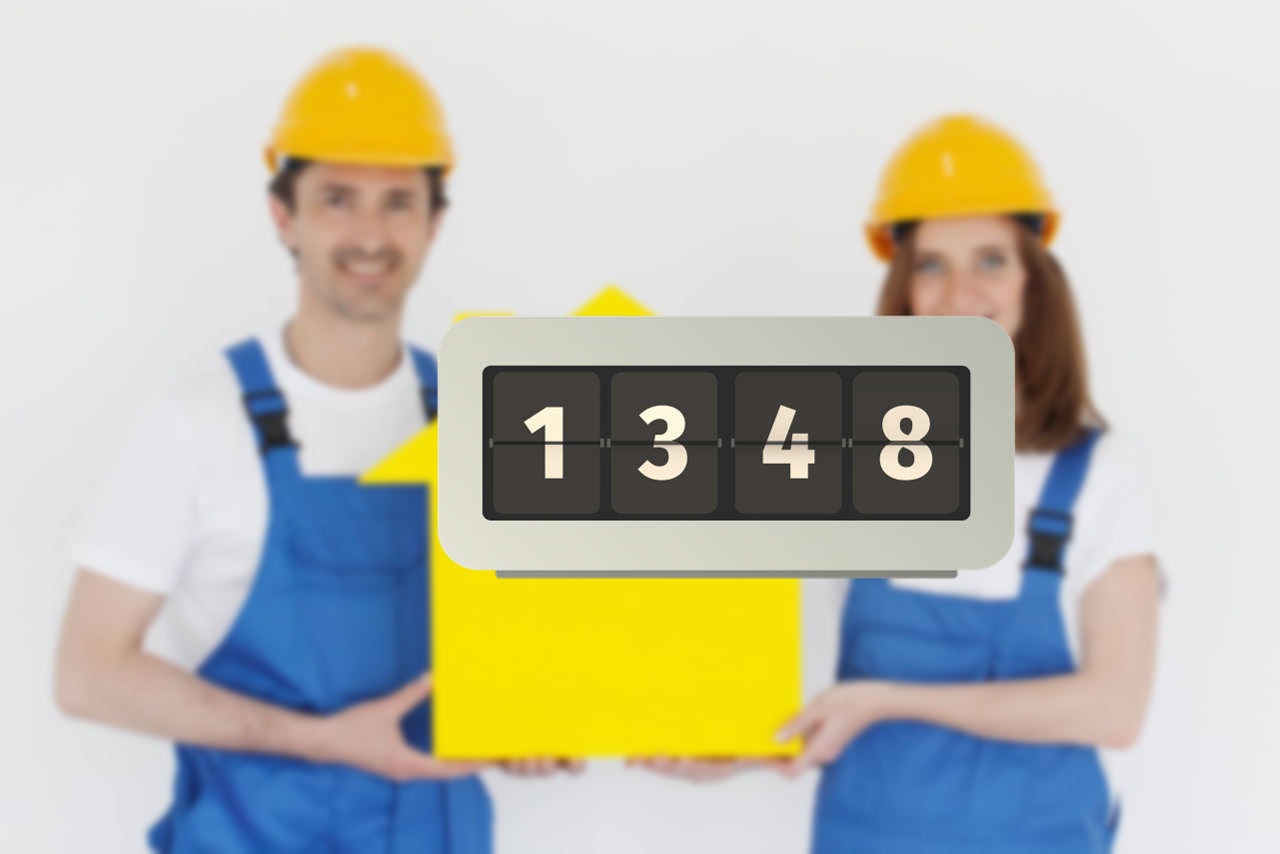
13:48
